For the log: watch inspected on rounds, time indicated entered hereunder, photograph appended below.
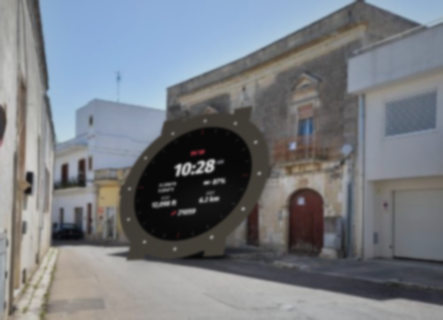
10:28
